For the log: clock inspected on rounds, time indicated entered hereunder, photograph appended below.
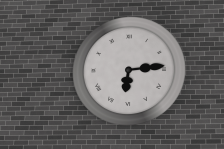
6:14
